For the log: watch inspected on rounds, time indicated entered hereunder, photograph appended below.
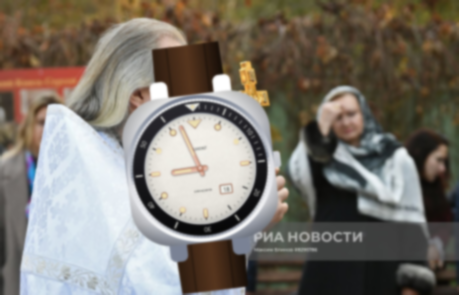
8:57
